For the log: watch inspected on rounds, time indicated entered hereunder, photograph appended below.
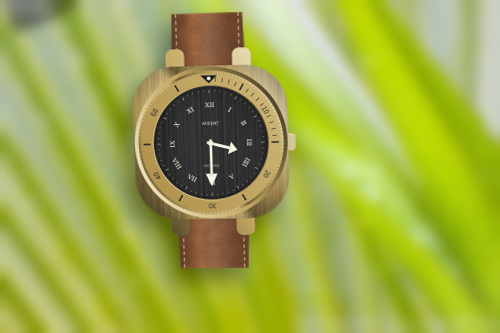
3:30
